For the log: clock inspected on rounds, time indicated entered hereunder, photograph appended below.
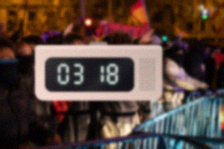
3:18
